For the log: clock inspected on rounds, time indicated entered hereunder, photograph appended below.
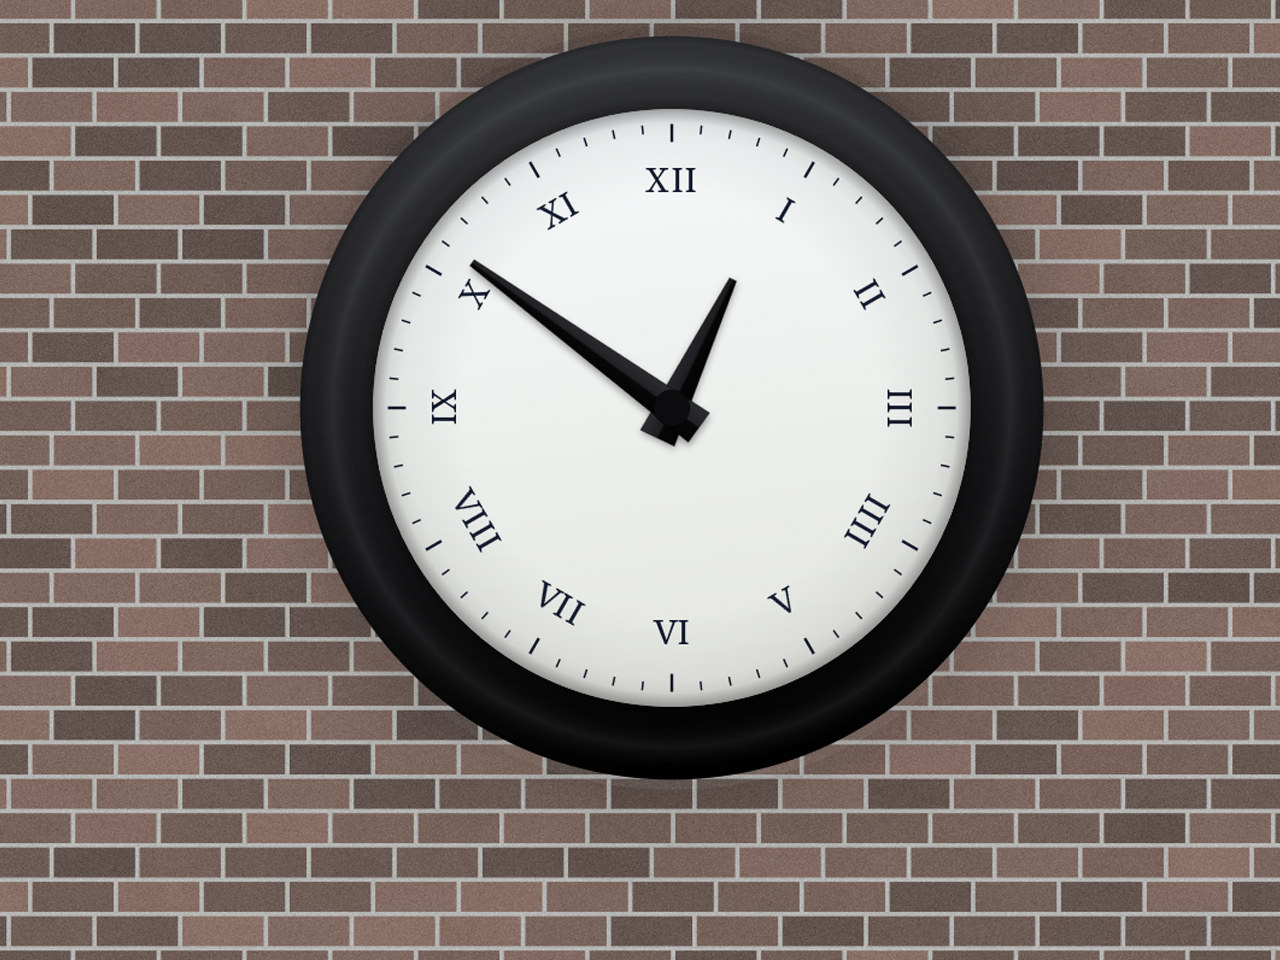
12:51
